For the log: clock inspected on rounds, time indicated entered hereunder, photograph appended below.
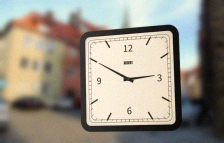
2:50
